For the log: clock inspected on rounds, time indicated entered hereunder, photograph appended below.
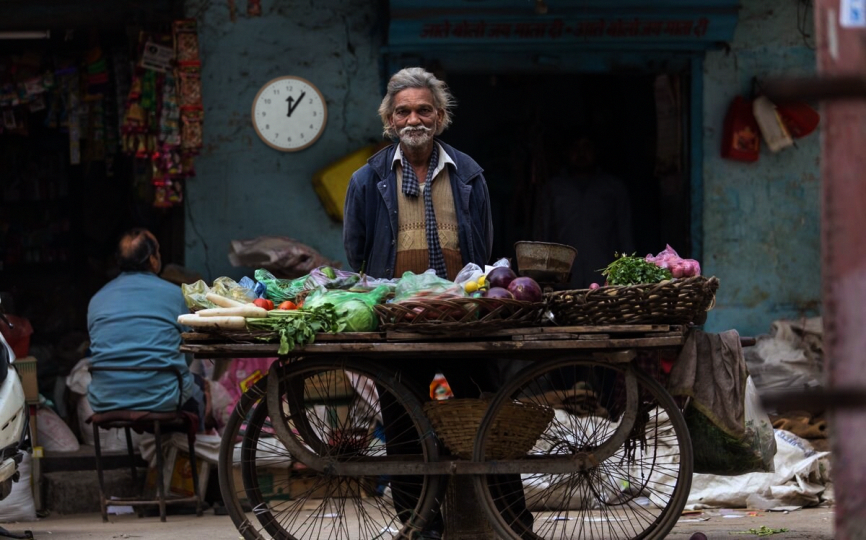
12:06
